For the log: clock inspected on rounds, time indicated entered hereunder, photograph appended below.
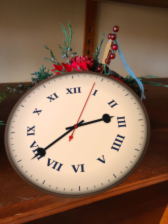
2:39:04
